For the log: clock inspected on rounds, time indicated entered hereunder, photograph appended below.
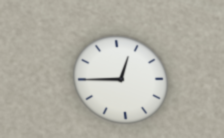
12:45
